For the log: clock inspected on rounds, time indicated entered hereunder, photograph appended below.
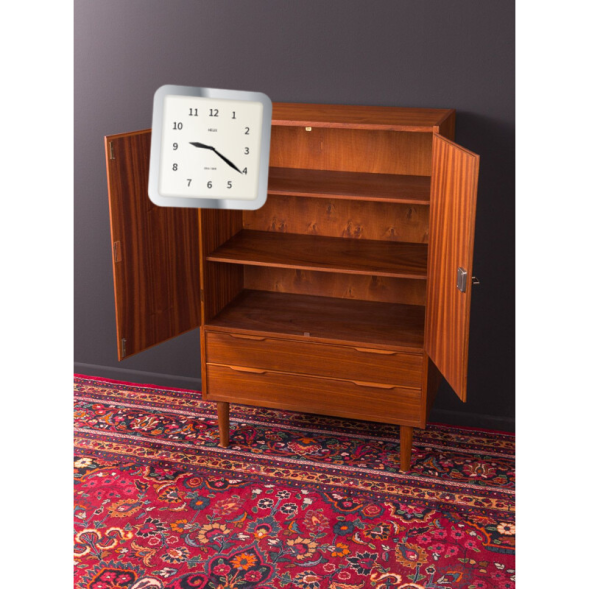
9:21
